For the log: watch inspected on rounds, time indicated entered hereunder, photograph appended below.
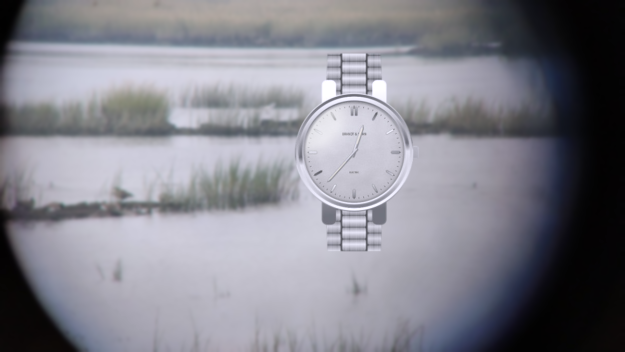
12:37
